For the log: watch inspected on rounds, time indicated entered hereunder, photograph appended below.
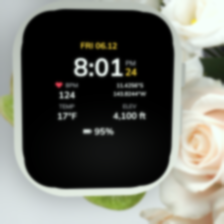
8:01
